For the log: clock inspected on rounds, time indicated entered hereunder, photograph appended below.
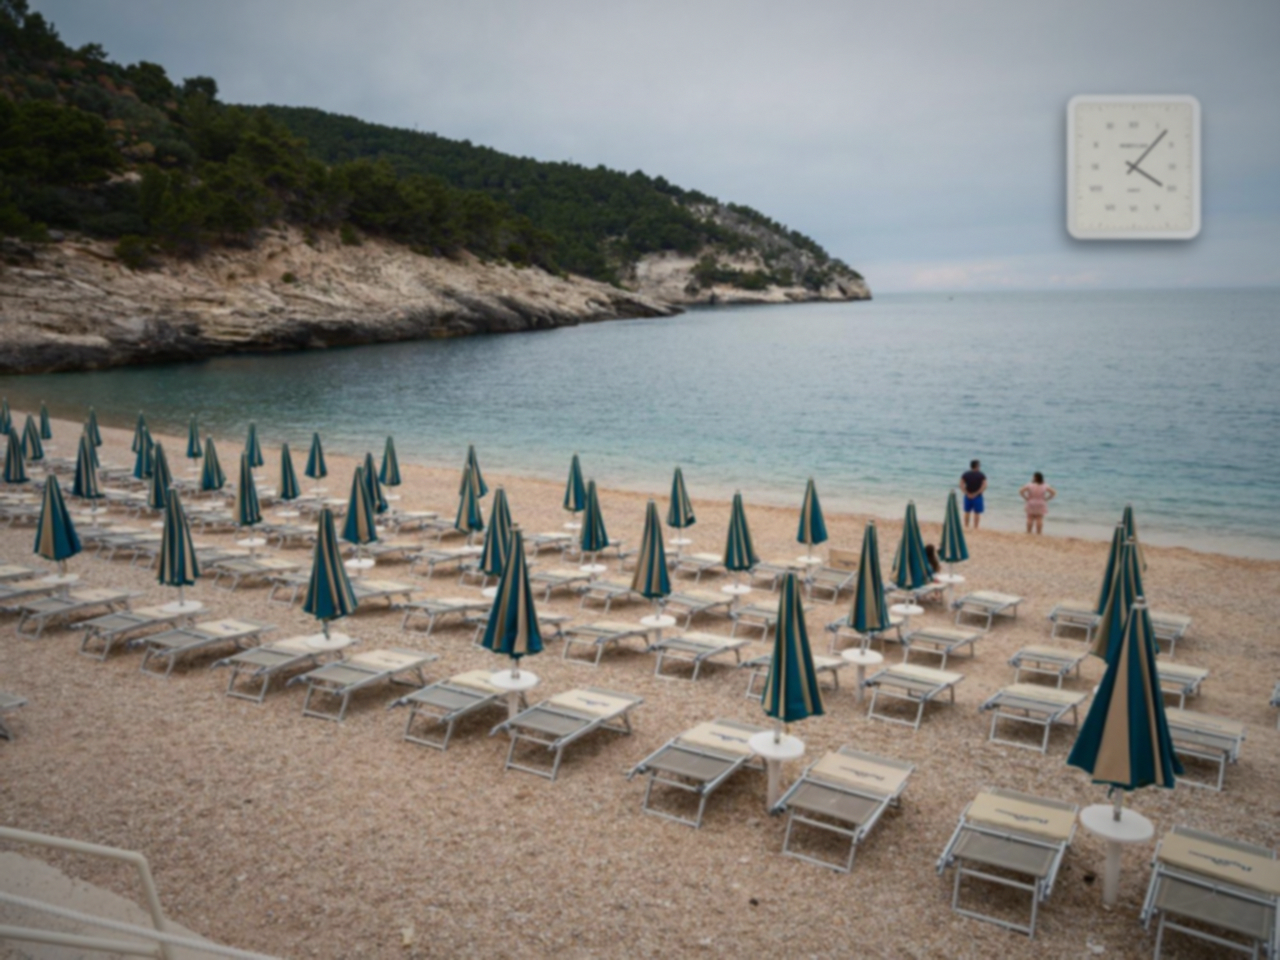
4:07
